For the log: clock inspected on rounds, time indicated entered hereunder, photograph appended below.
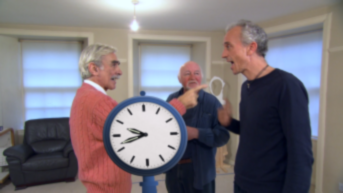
9:42
